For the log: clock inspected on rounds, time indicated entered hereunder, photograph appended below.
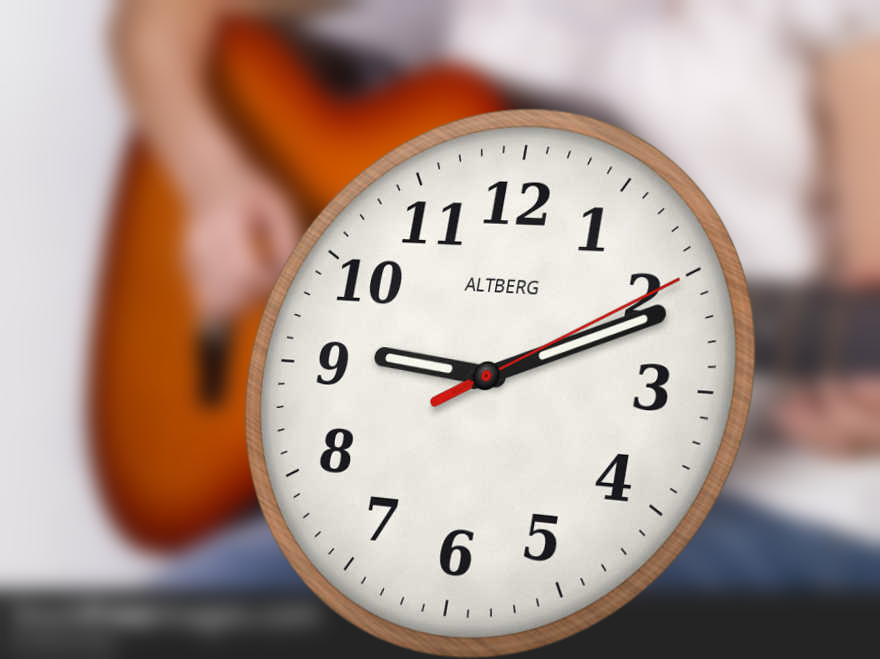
9:11:10
